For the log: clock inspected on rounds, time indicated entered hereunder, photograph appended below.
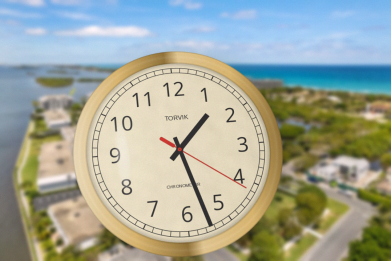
1:27:21
